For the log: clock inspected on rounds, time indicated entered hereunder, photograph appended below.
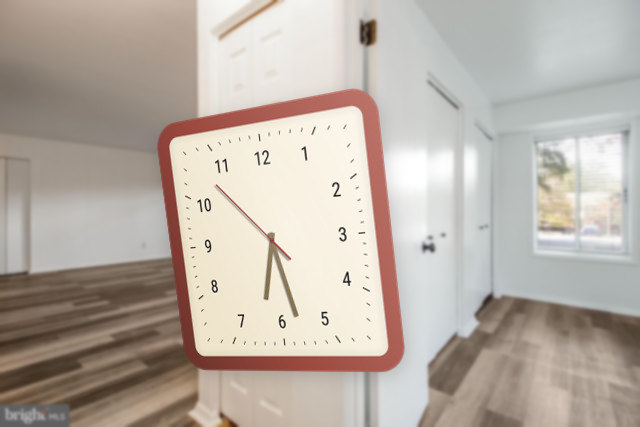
6:27:53
